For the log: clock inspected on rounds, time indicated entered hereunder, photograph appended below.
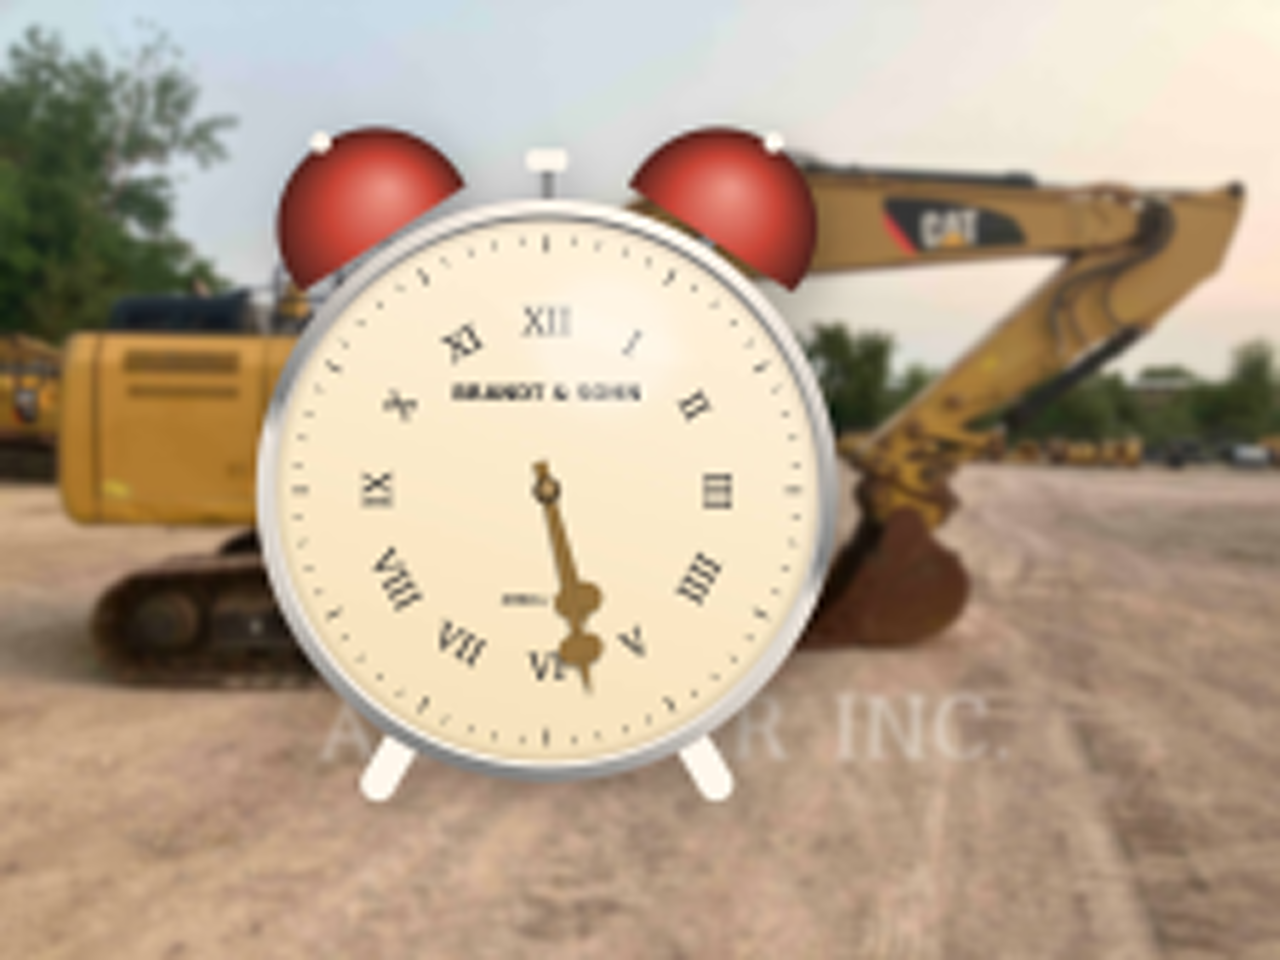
5:28
